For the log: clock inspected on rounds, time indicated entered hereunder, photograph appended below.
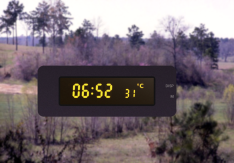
6:52
